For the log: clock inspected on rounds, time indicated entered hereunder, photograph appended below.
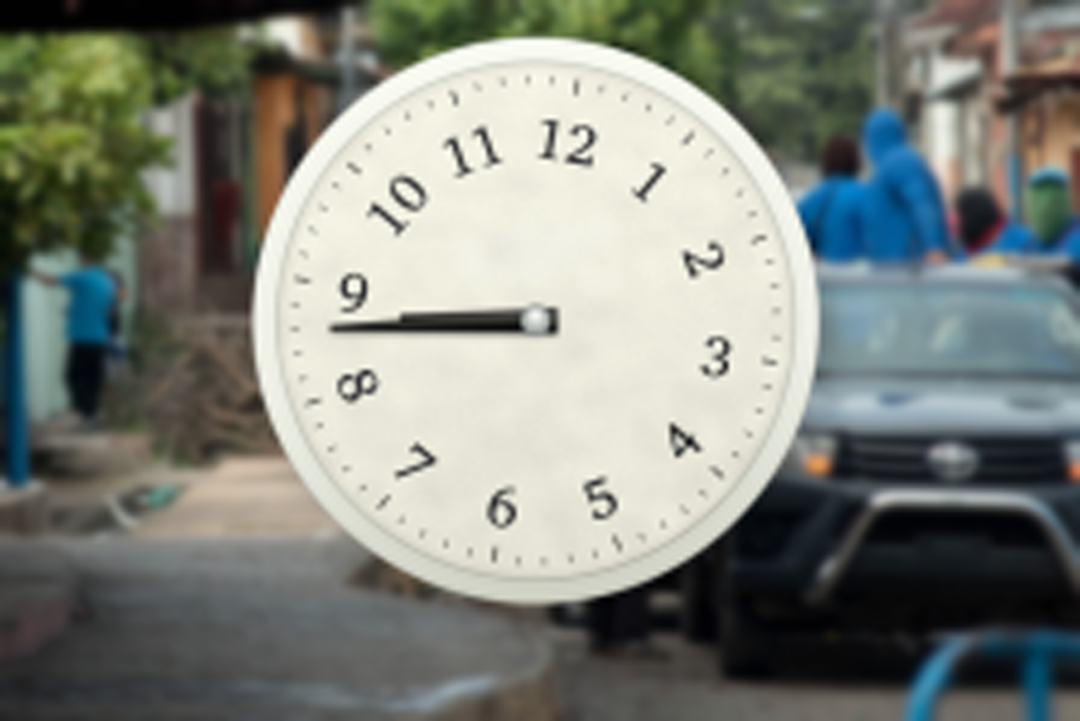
8:43
